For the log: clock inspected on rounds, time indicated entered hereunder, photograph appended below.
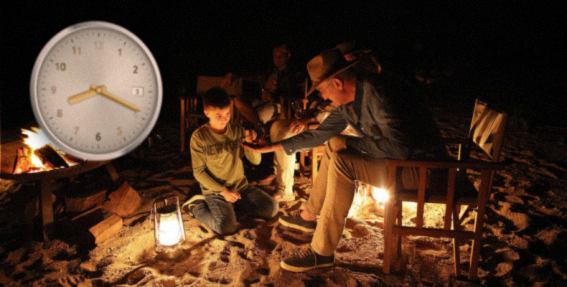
8:19
